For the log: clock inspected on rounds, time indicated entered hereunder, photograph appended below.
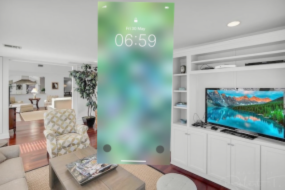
6:59
